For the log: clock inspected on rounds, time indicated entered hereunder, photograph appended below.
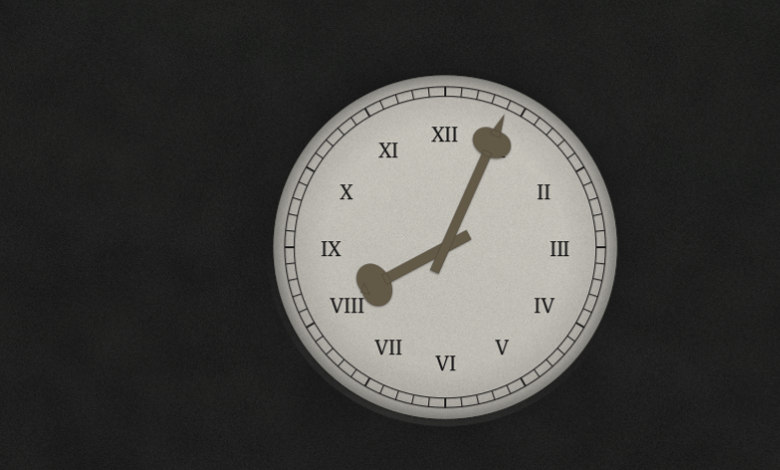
8:04
